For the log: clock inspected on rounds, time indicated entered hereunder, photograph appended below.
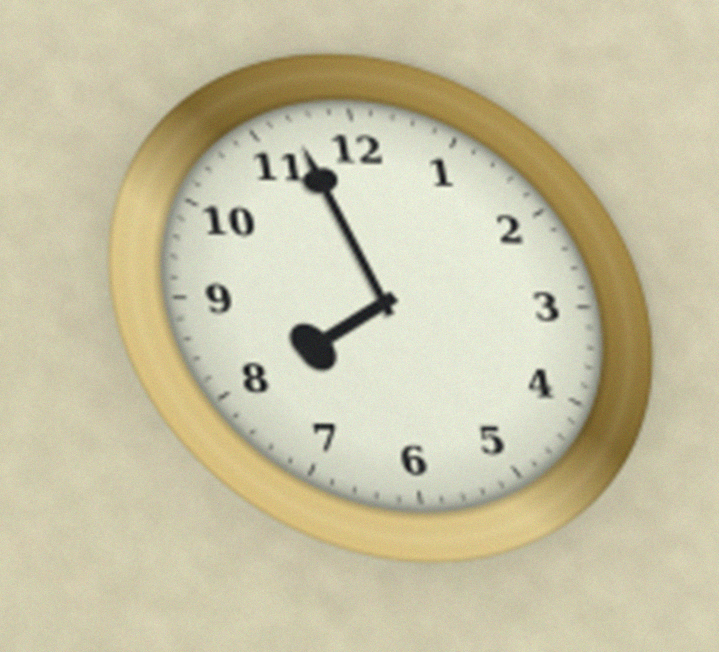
7:57
